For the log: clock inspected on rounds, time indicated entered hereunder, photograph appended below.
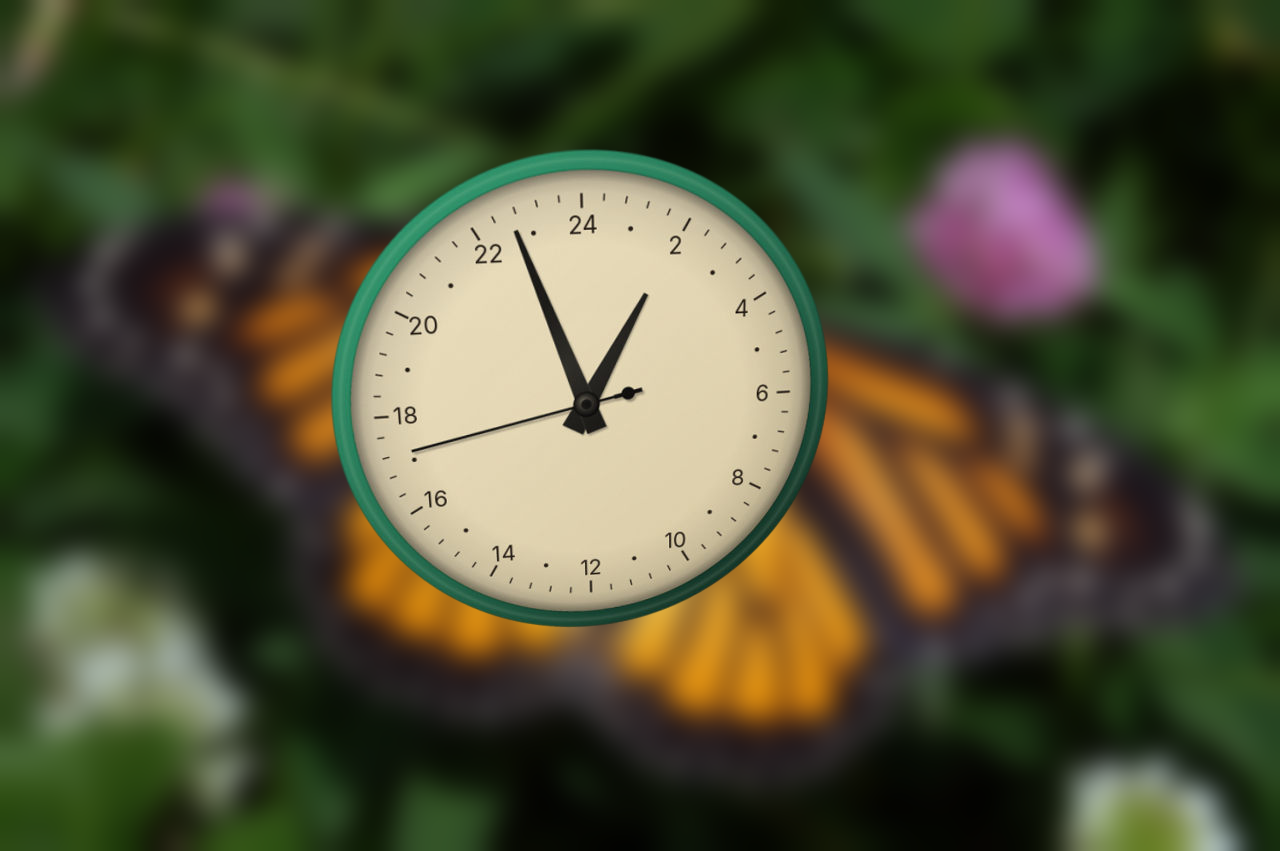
1:56:43
